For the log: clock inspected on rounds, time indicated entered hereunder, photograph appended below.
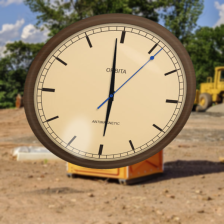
5:59:06
